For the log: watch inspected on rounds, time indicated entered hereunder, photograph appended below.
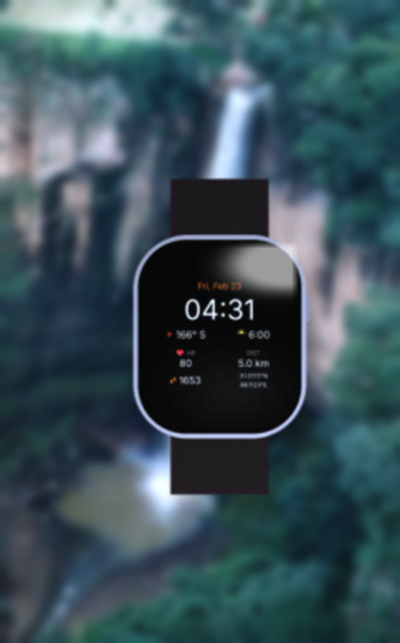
4:31
